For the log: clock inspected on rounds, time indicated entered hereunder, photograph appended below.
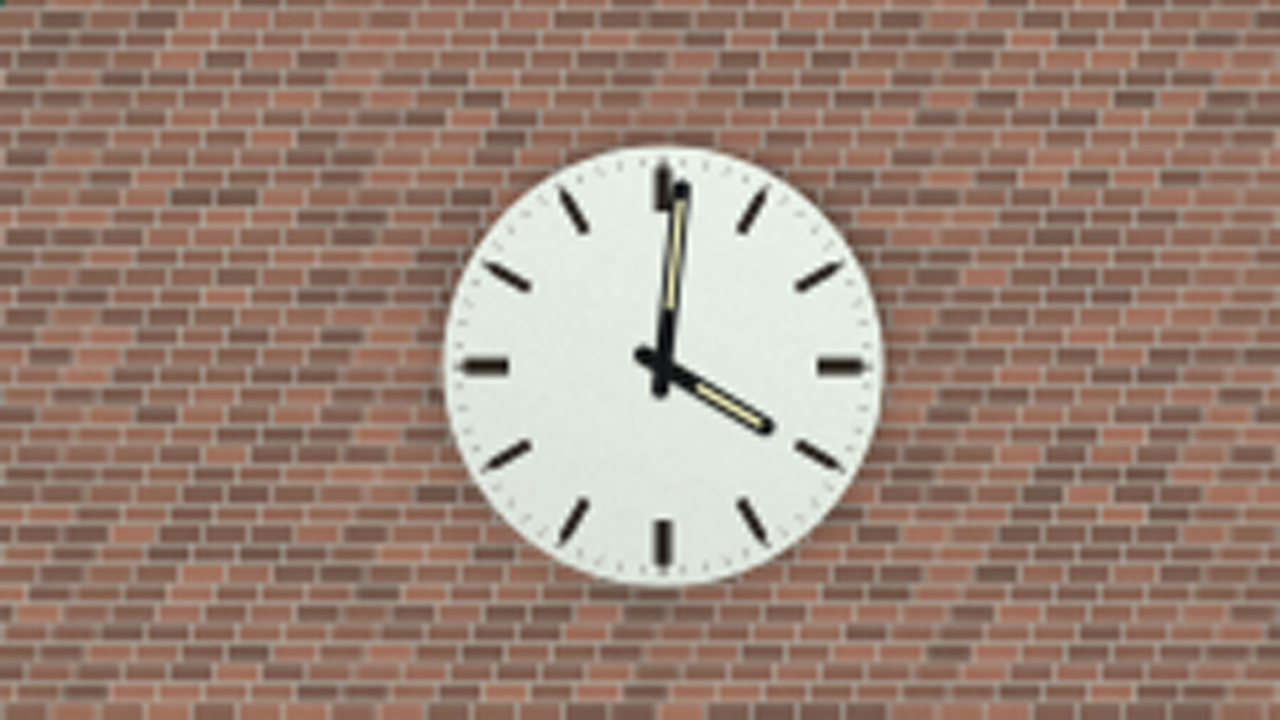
4:01
